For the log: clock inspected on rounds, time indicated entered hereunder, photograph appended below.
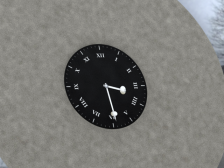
3:29
